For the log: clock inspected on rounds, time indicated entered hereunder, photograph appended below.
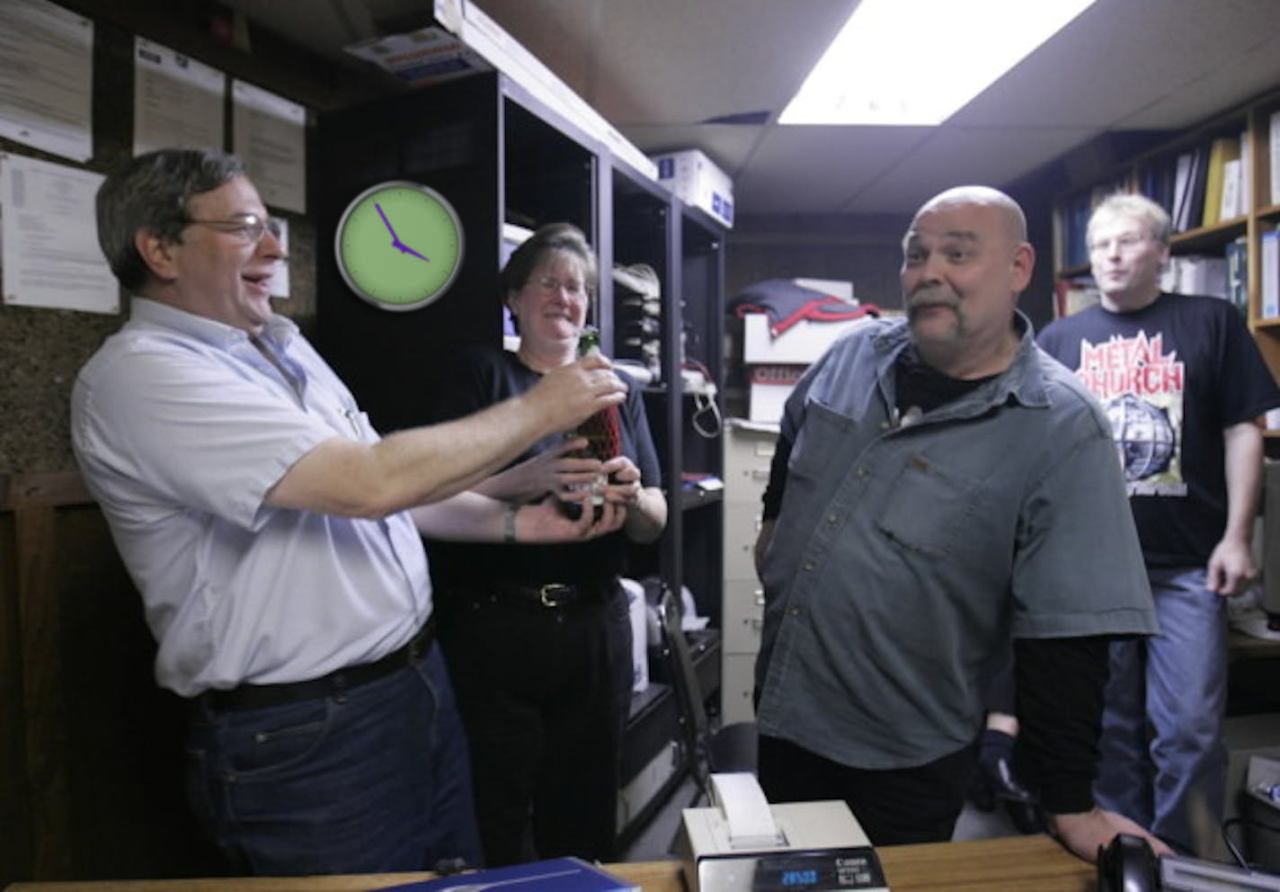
3:55
